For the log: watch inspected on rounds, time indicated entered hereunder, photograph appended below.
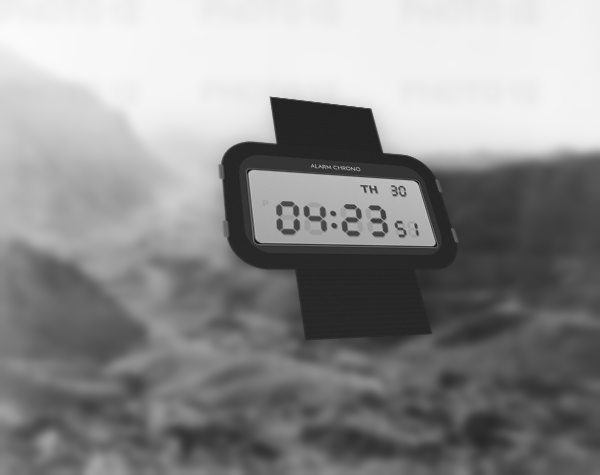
4:23:51
